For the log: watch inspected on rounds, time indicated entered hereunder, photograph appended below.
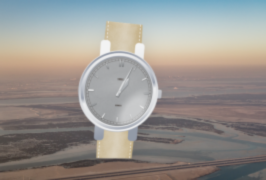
1:04
